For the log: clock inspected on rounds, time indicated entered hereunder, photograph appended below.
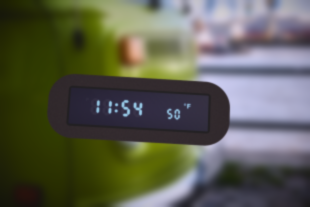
11:54
